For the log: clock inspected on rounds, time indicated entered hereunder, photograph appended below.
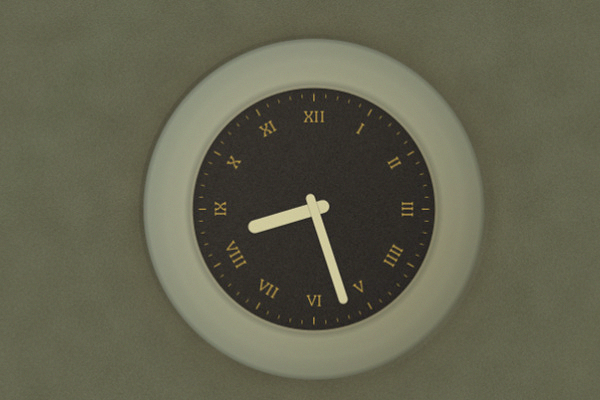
8:27
